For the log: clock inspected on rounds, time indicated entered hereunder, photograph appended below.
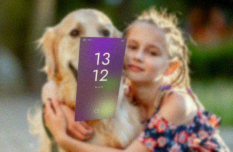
13:12
